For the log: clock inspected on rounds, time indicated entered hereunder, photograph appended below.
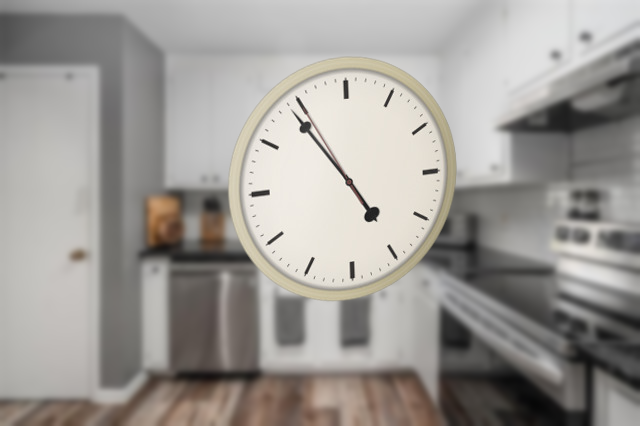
4:53:55
